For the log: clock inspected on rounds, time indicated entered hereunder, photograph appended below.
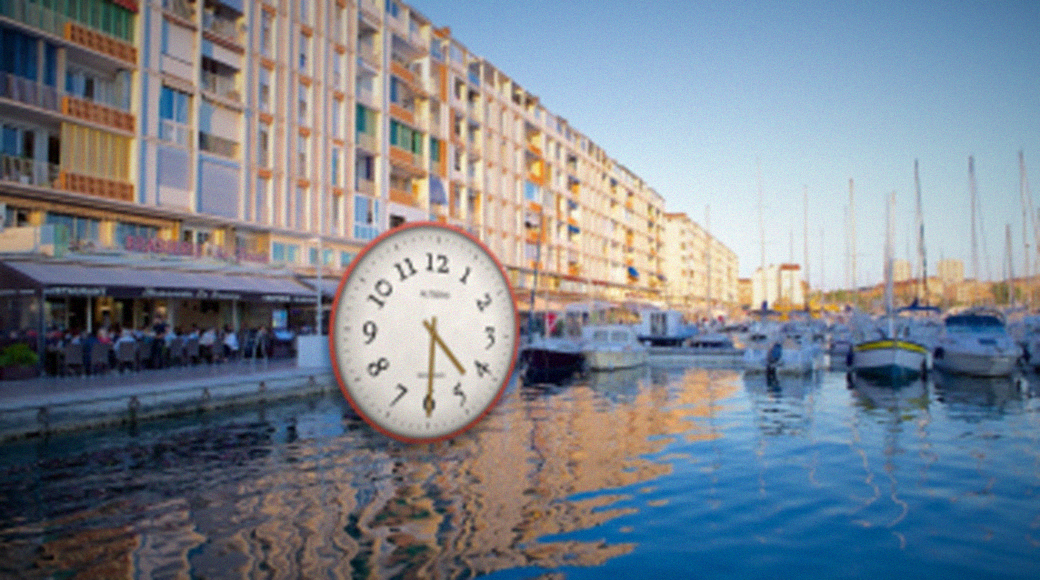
4:30
